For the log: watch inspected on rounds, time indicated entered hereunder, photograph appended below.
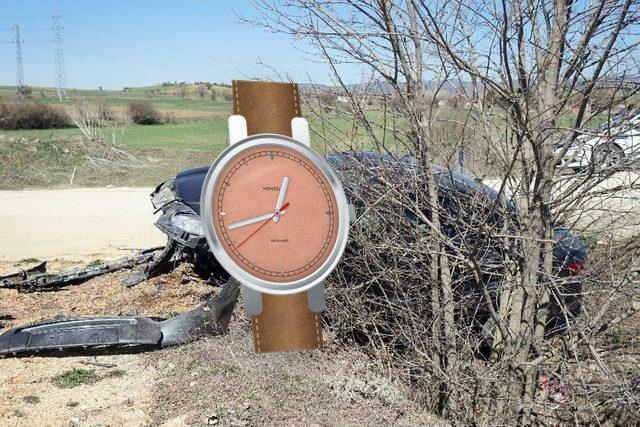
12:42:39
